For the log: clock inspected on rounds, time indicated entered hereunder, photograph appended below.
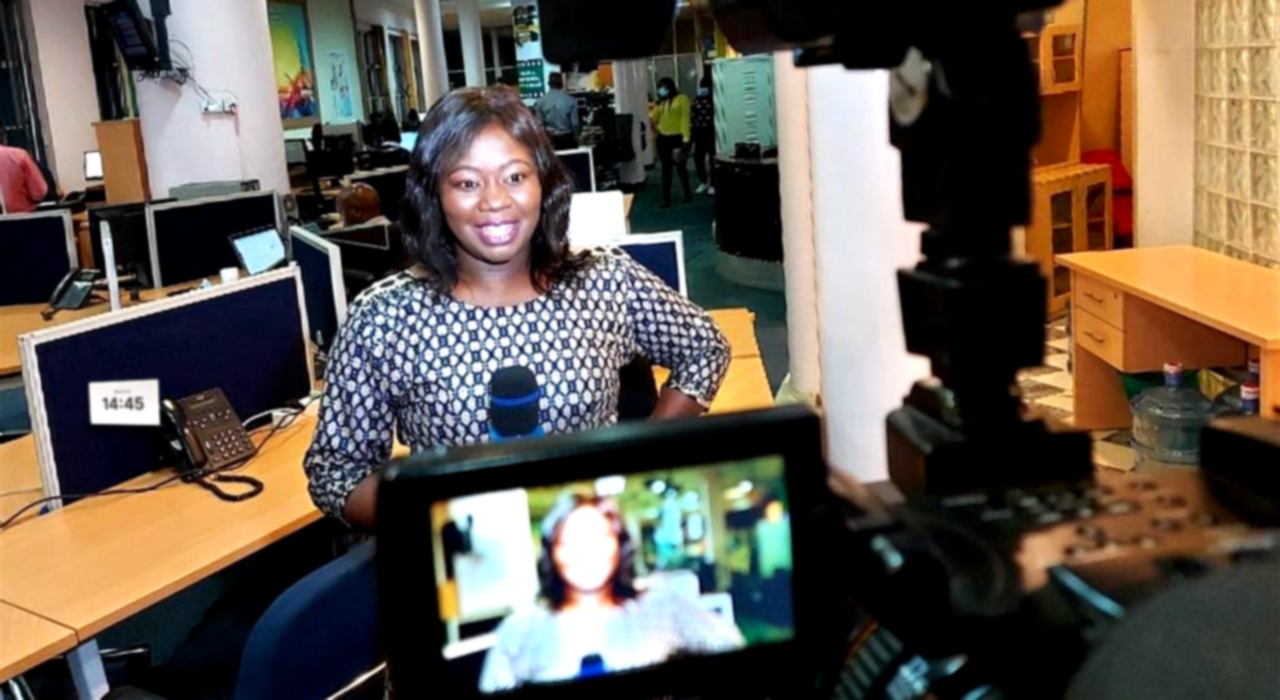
14:45
